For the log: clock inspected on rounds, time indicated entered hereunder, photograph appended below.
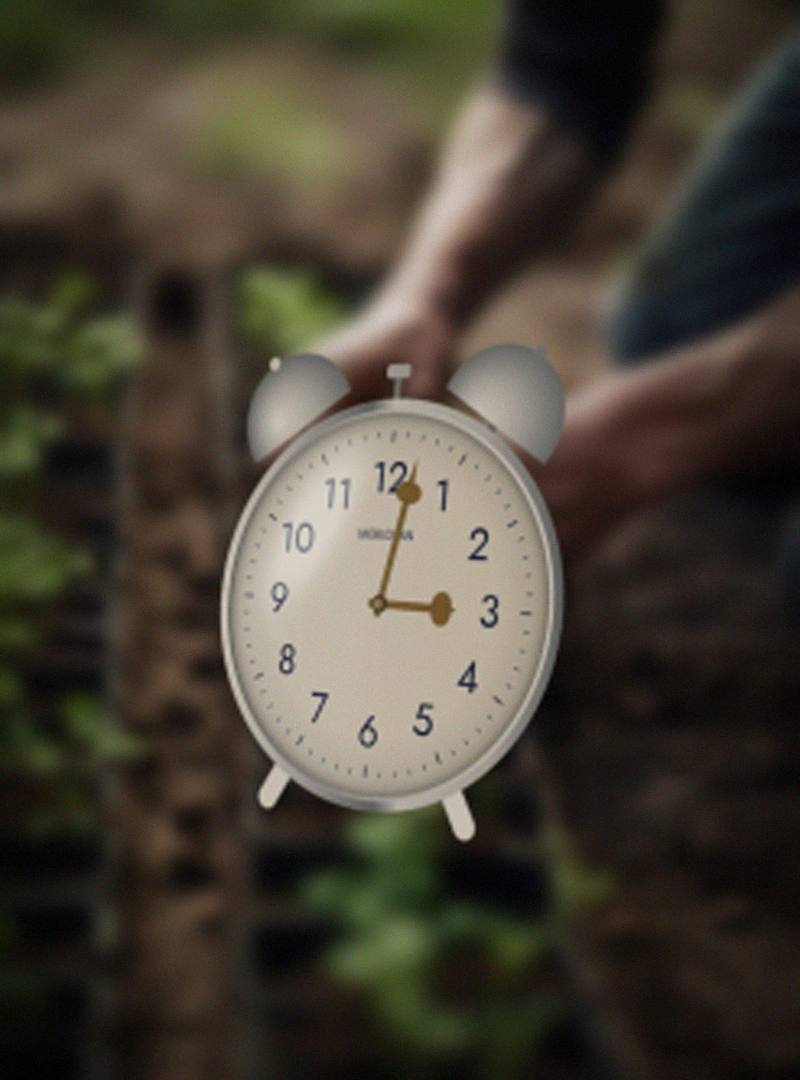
3:02
